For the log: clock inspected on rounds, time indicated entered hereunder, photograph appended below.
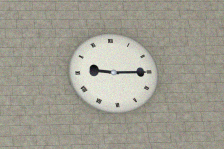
9:15
